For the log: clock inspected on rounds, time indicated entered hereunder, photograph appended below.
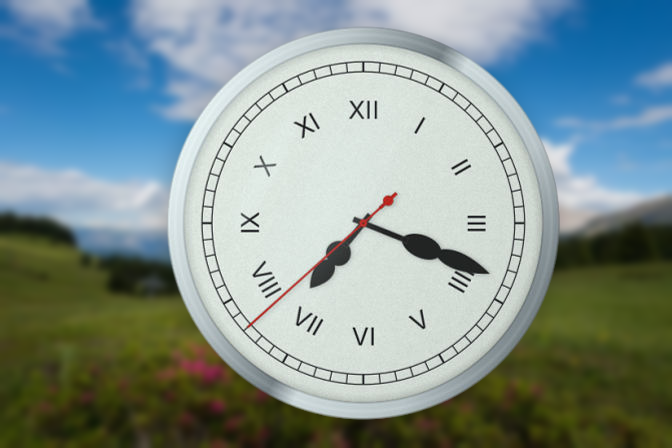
7:18:38
